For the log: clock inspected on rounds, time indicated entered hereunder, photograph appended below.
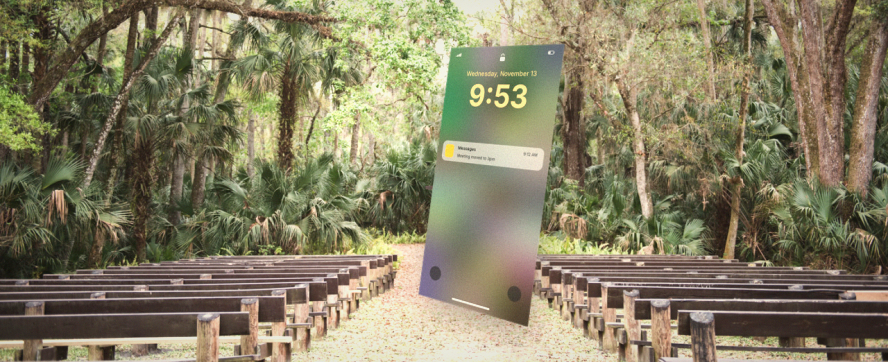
9:53
